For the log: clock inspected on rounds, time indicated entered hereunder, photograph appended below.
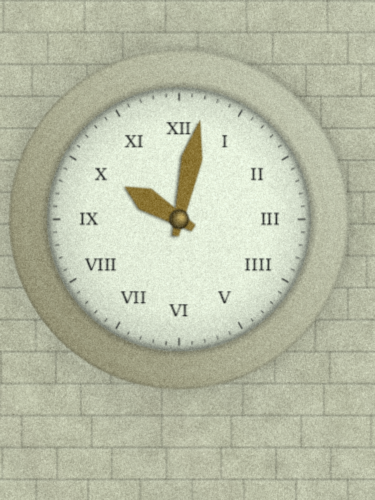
10:02
